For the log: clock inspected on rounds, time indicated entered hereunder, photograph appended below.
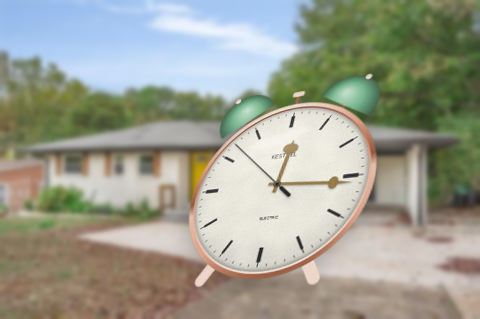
12:15:52
